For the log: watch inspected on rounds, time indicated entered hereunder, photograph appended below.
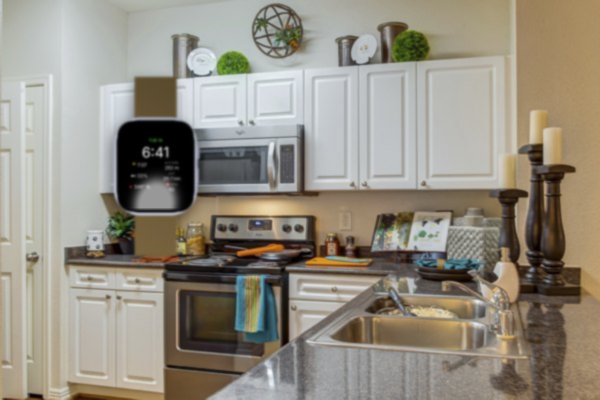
6:41
